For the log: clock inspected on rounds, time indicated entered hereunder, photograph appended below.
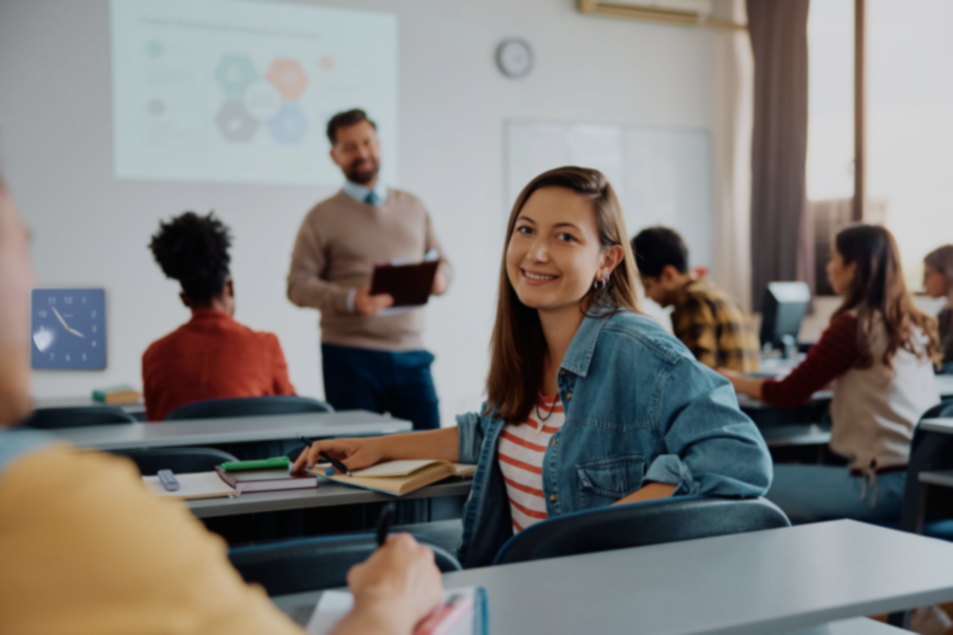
3:54
